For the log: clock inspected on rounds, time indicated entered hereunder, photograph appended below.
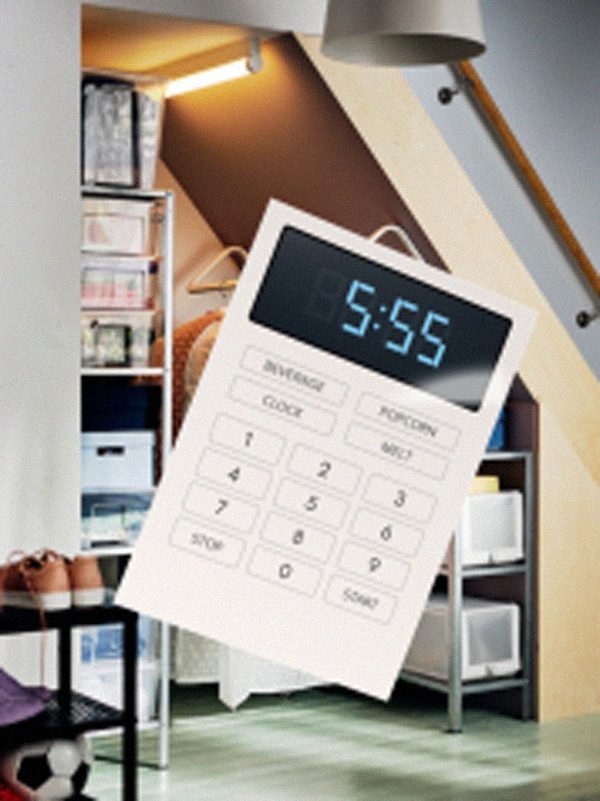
5:55
